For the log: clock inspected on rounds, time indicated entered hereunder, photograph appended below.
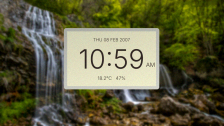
10:59
